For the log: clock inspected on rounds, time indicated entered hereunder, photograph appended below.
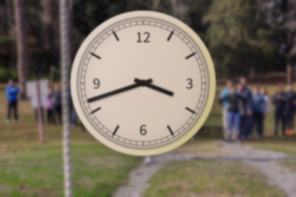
3:42
